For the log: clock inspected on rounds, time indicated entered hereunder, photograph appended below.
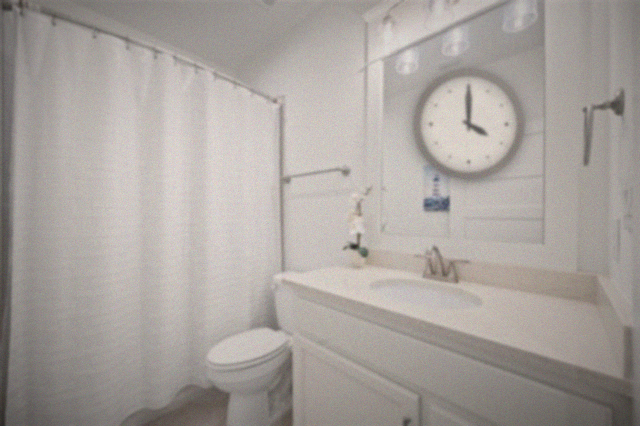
4:00
